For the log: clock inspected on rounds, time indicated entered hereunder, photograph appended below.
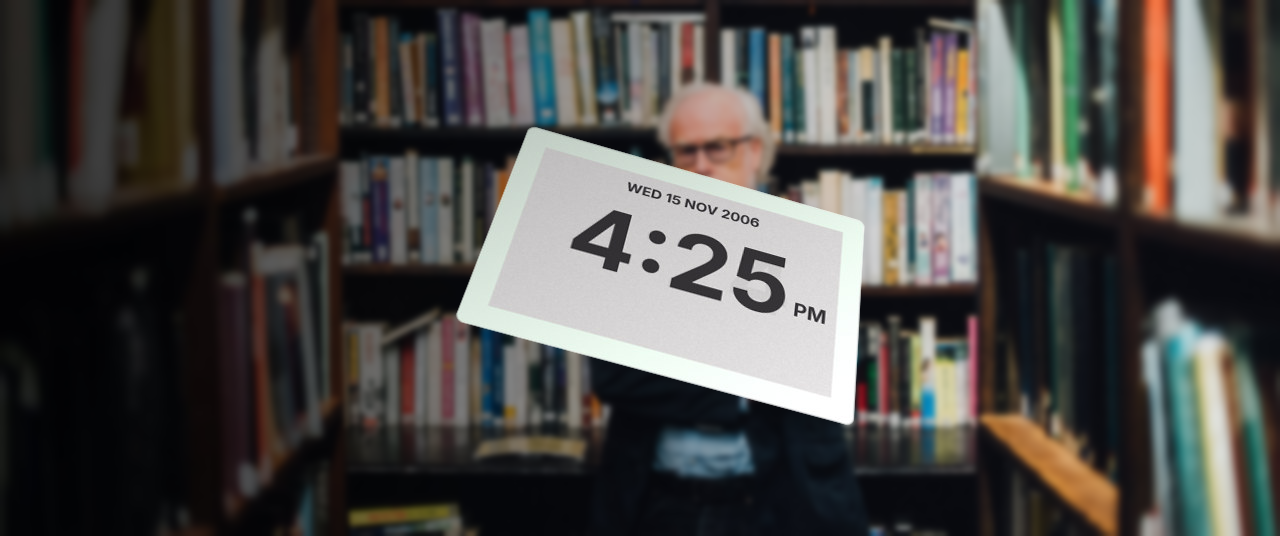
4:25
